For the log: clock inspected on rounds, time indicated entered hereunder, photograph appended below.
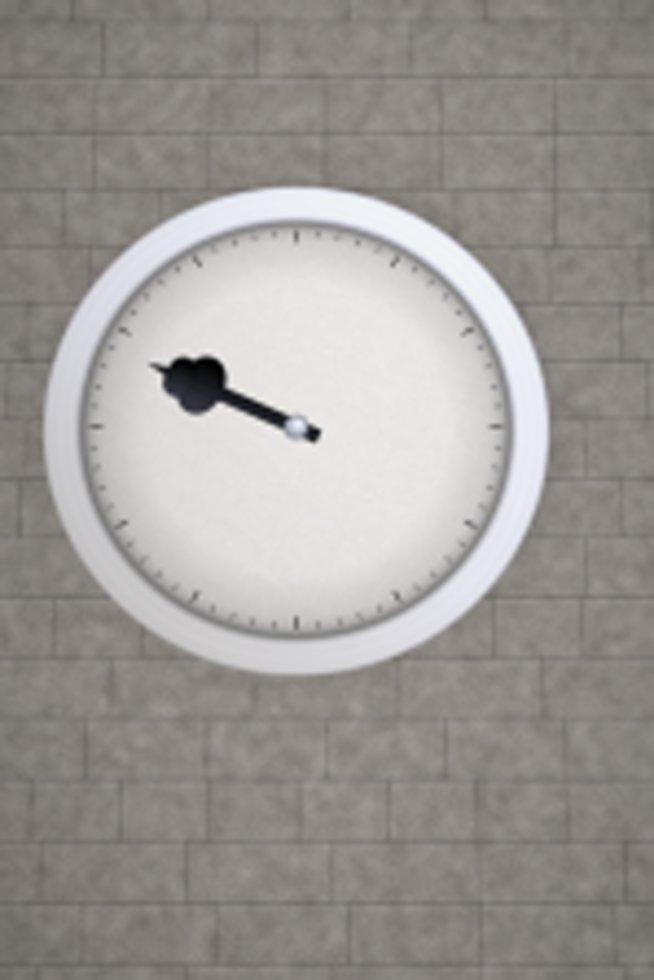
9:49
